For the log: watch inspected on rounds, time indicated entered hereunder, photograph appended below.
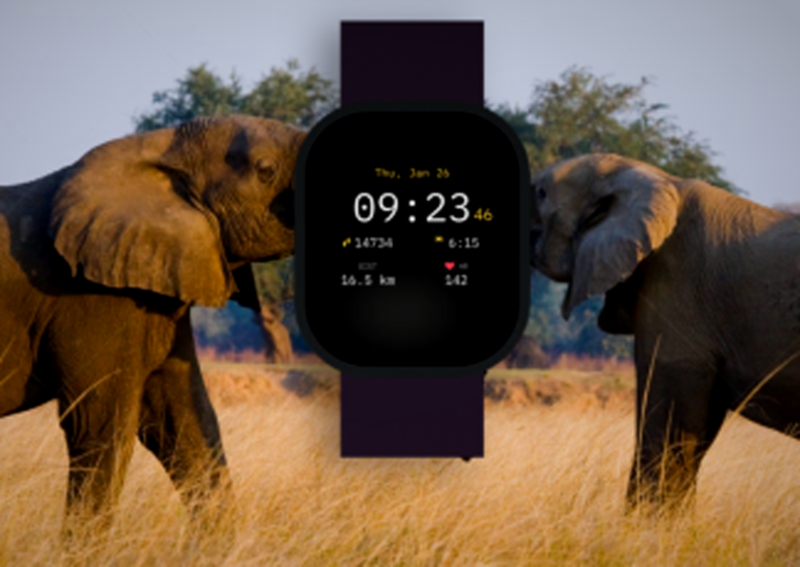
9:23
